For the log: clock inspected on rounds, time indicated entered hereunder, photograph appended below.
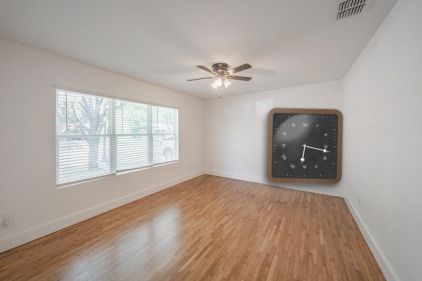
6:17
